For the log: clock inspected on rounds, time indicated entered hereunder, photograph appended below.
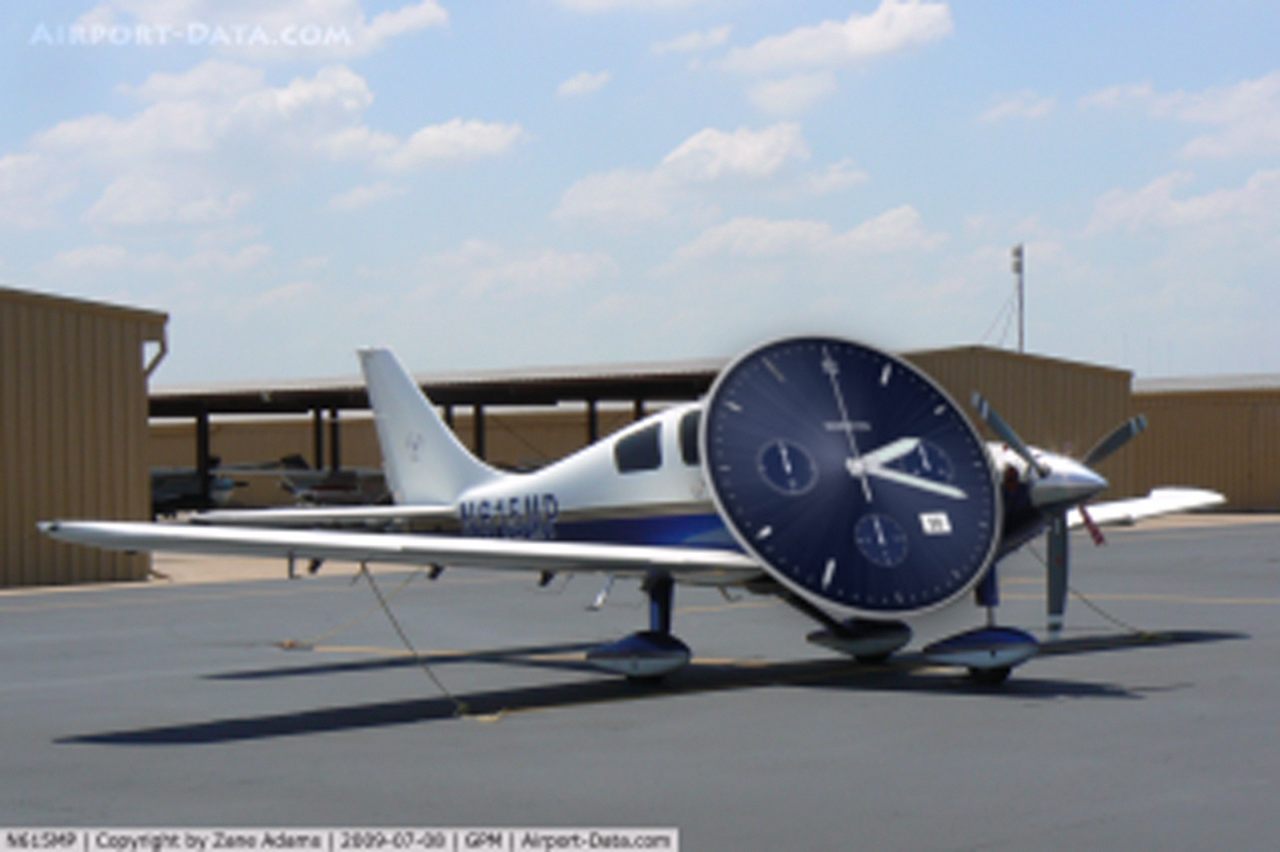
2:18
